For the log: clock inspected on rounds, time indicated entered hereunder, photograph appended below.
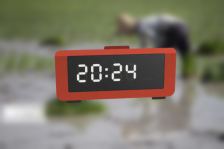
20:24
